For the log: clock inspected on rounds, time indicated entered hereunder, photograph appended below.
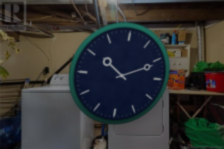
10:11
